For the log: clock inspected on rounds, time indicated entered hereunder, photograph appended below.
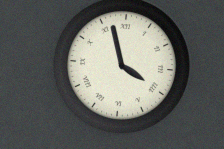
3:57
